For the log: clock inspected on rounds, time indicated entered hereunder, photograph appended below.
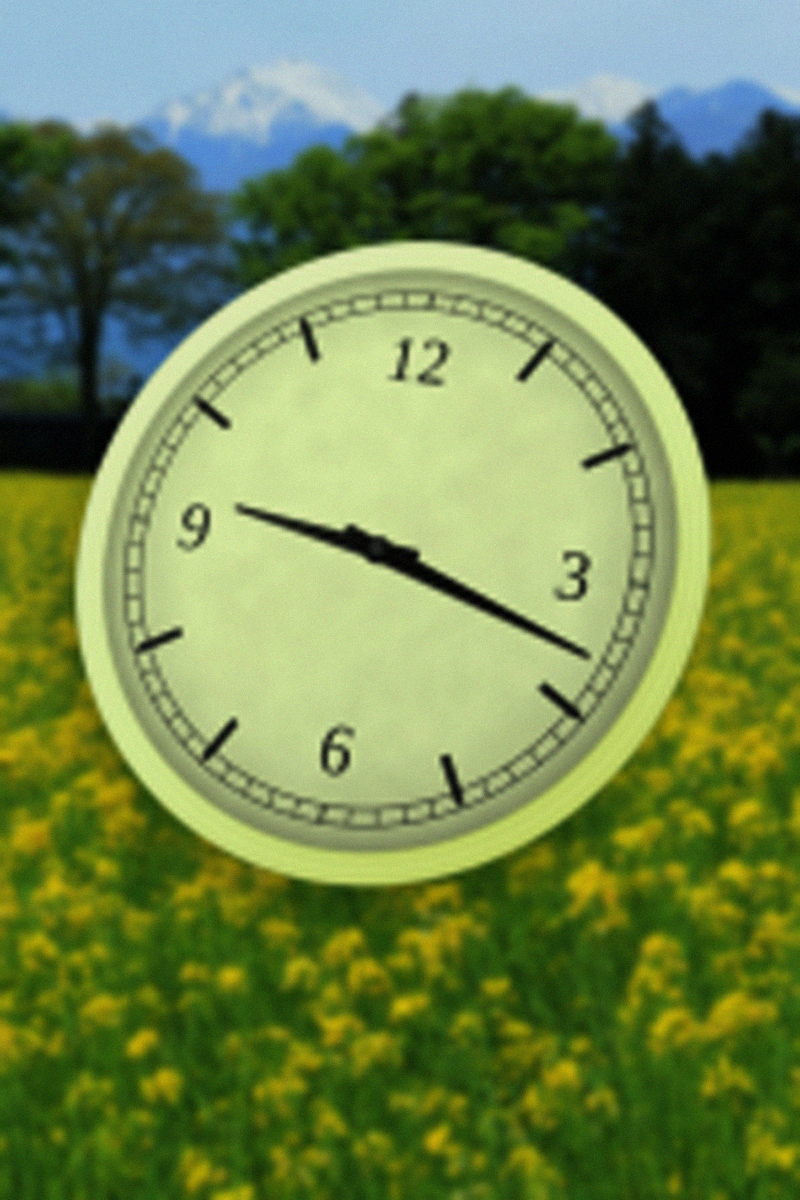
9:18
